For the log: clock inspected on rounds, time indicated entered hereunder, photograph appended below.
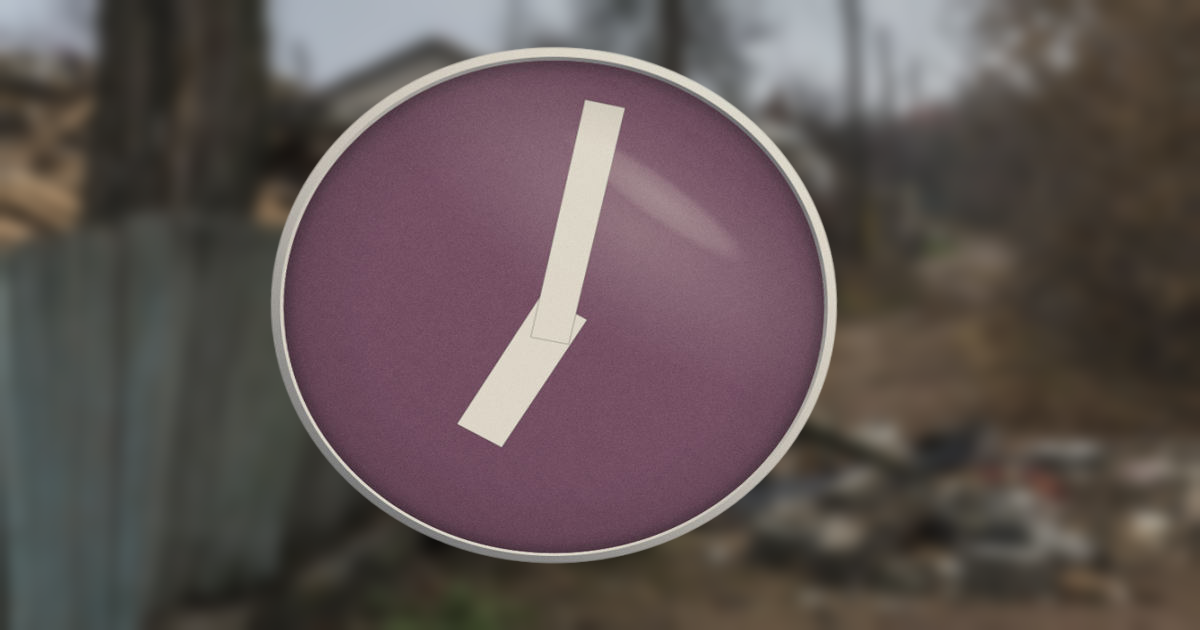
7:02
